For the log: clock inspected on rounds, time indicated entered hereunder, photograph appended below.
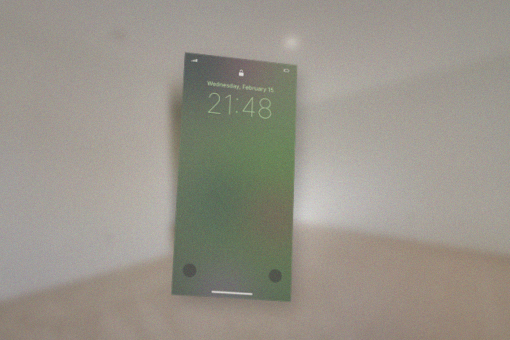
21:48
